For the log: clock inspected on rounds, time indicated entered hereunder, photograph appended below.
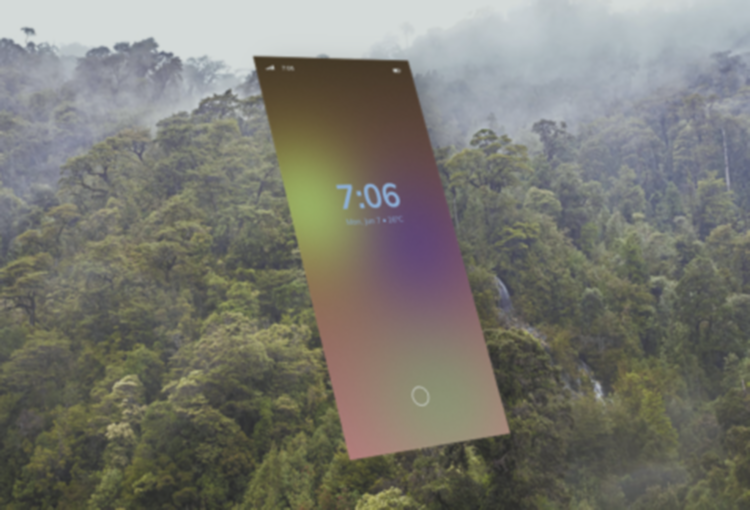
7:06
